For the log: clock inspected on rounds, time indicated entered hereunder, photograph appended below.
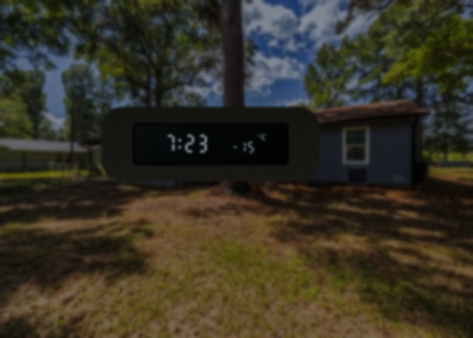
7:23
